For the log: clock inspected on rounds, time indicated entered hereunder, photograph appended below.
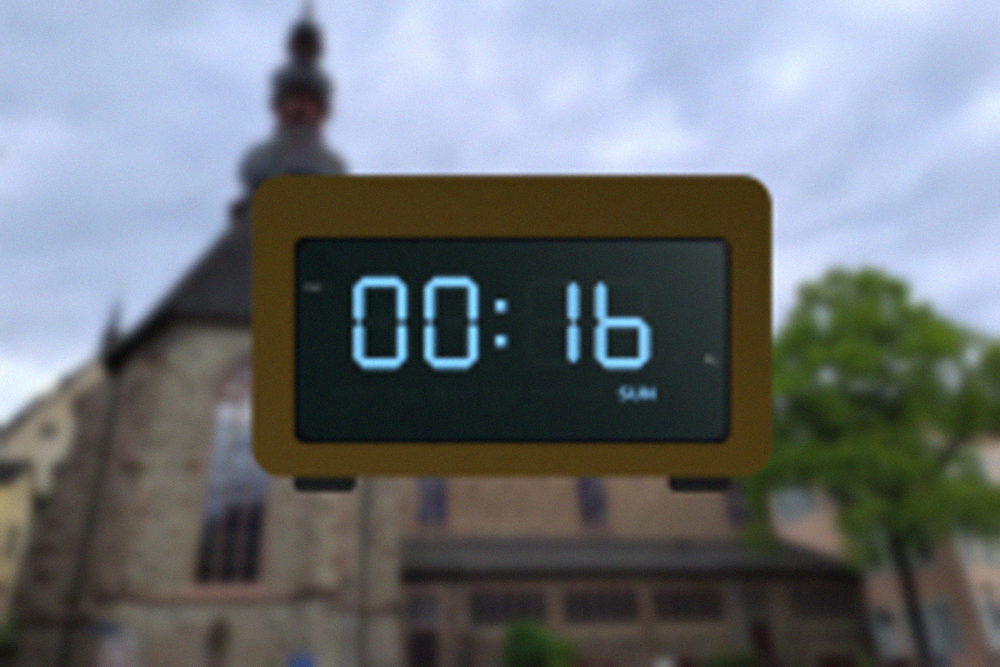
0:16
